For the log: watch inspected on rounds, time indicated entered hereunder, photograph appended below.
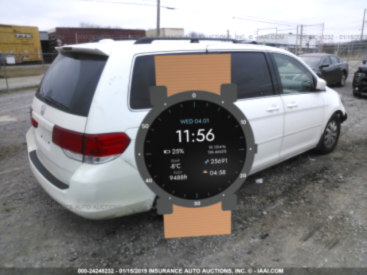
11:56
